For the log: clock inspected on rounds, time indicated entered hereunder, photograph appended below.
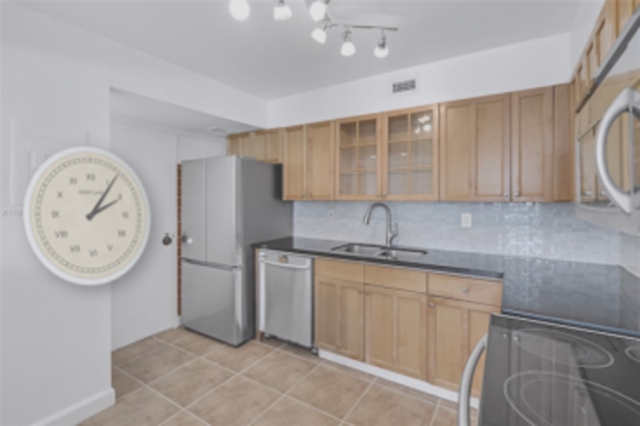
2:06
